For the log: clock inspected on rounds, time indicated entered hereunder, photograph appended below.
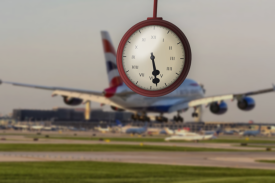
5:28
